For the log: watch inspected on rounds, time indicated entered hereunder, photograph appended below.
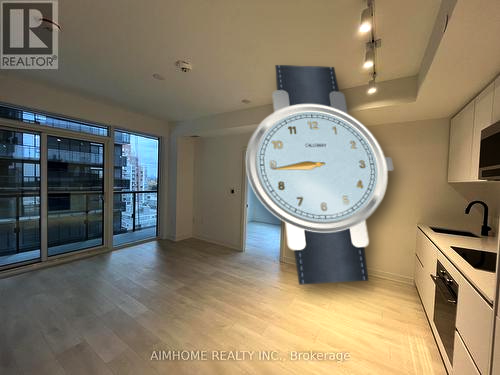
8:44
